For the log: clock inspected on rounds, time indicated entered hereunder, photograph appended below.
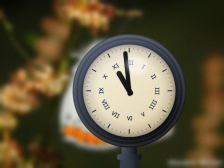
10:59
